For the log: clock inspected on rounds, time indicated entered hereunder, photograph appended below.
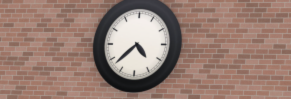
4:38
